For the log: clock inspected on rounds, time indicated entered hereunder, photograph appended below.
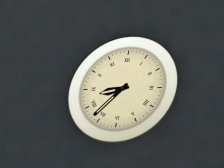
8:37
